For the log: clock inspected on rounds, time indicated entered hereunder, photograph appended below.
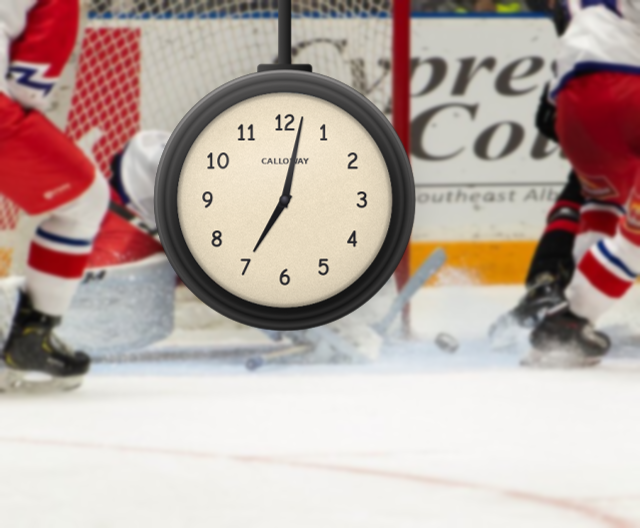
7:02
